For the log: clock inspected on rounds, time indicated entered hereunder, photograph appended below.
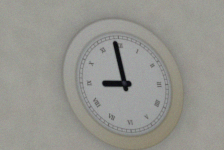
8:59
